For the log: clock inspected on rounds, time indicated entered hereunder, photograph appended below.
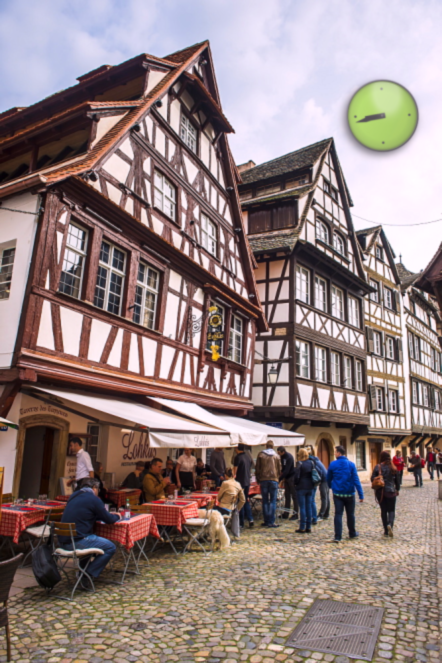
8:43
